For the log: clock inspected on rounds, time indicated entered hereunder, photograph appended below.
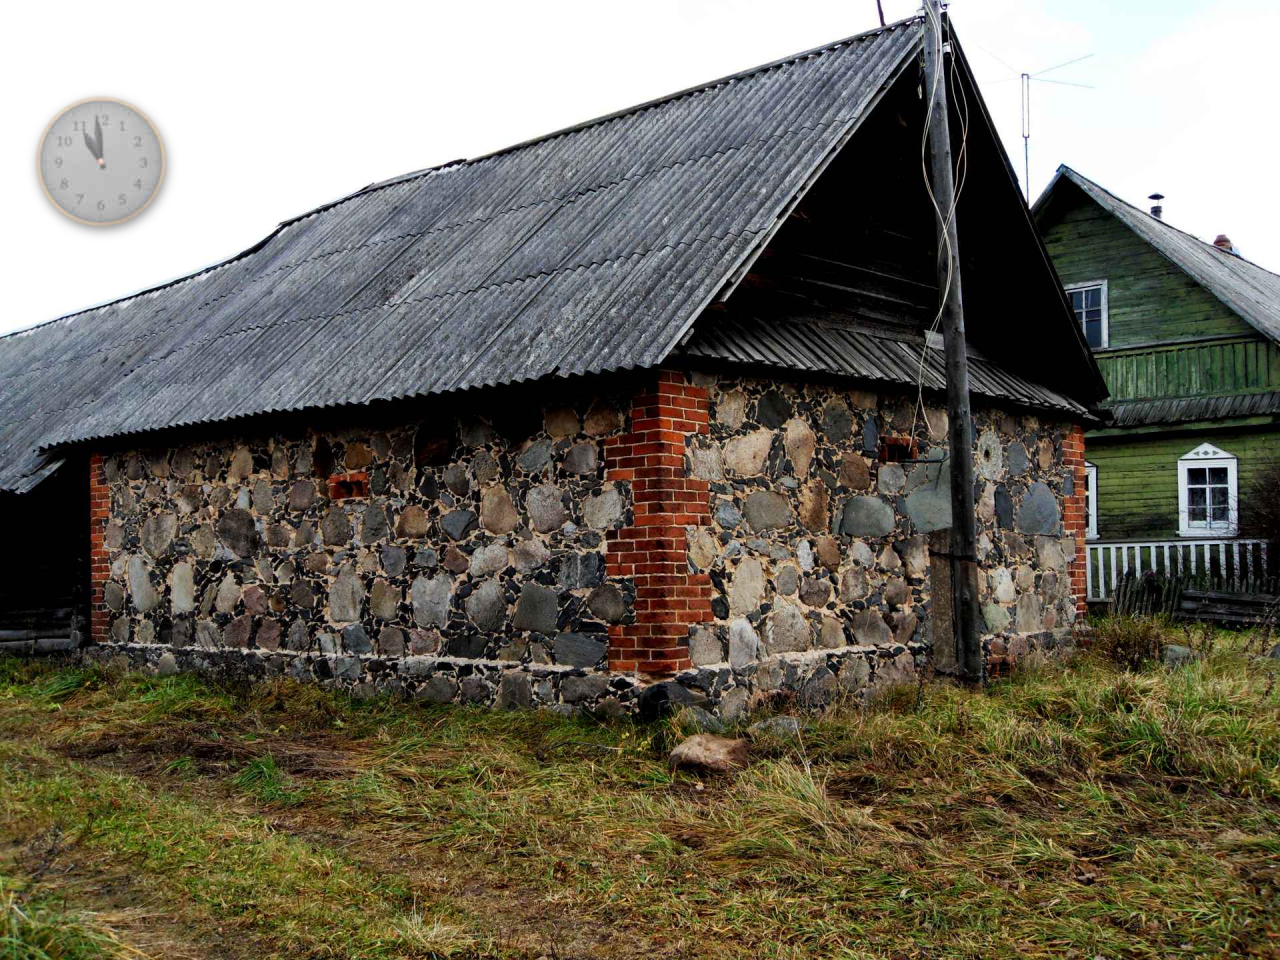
10:59
